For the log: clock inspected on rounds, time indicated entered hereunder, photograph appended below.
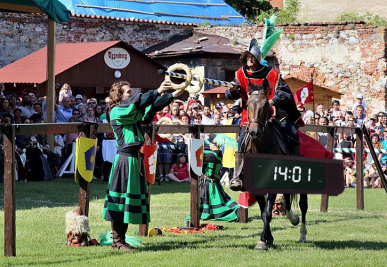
14:01
